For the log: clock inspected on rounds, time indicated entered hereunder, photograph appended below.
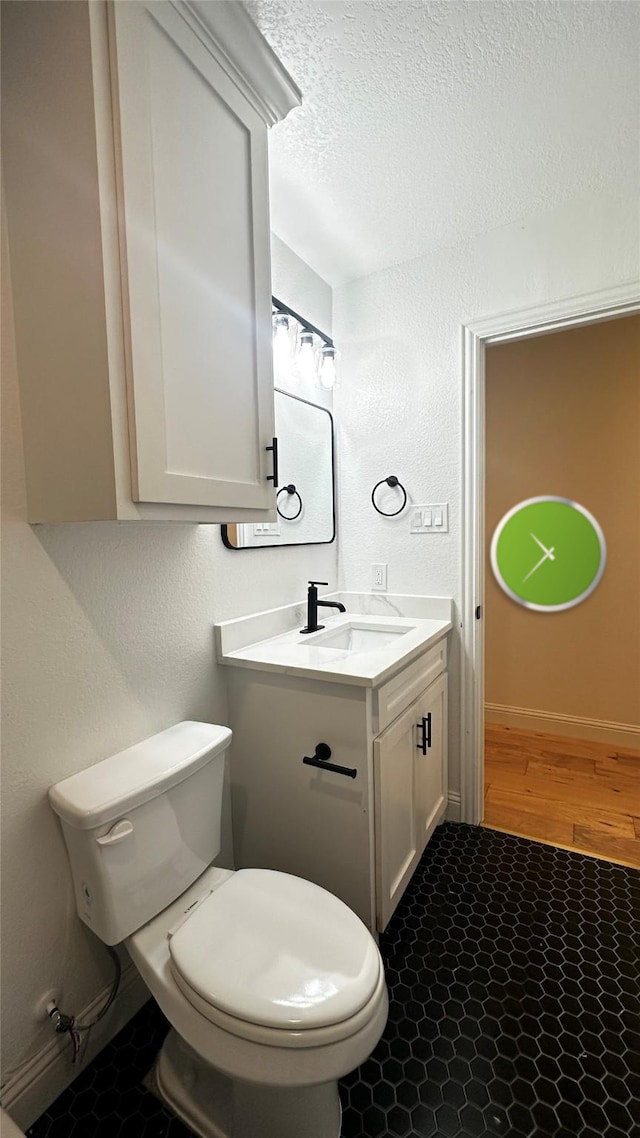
10:37
